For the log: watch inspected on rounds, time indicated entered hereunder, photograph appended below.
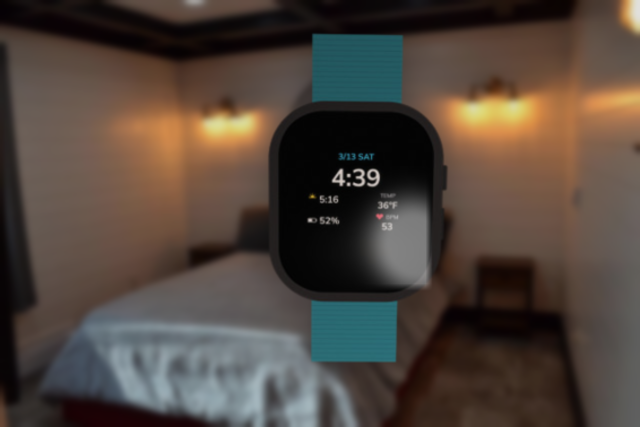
4:39
